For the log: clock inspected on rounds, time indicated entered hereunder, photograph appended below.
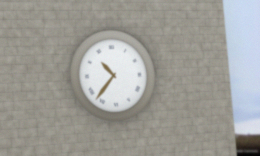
10:37
